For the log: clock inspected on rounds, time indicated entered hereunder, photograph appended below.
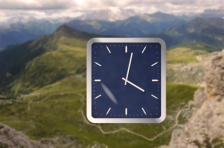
4:02
